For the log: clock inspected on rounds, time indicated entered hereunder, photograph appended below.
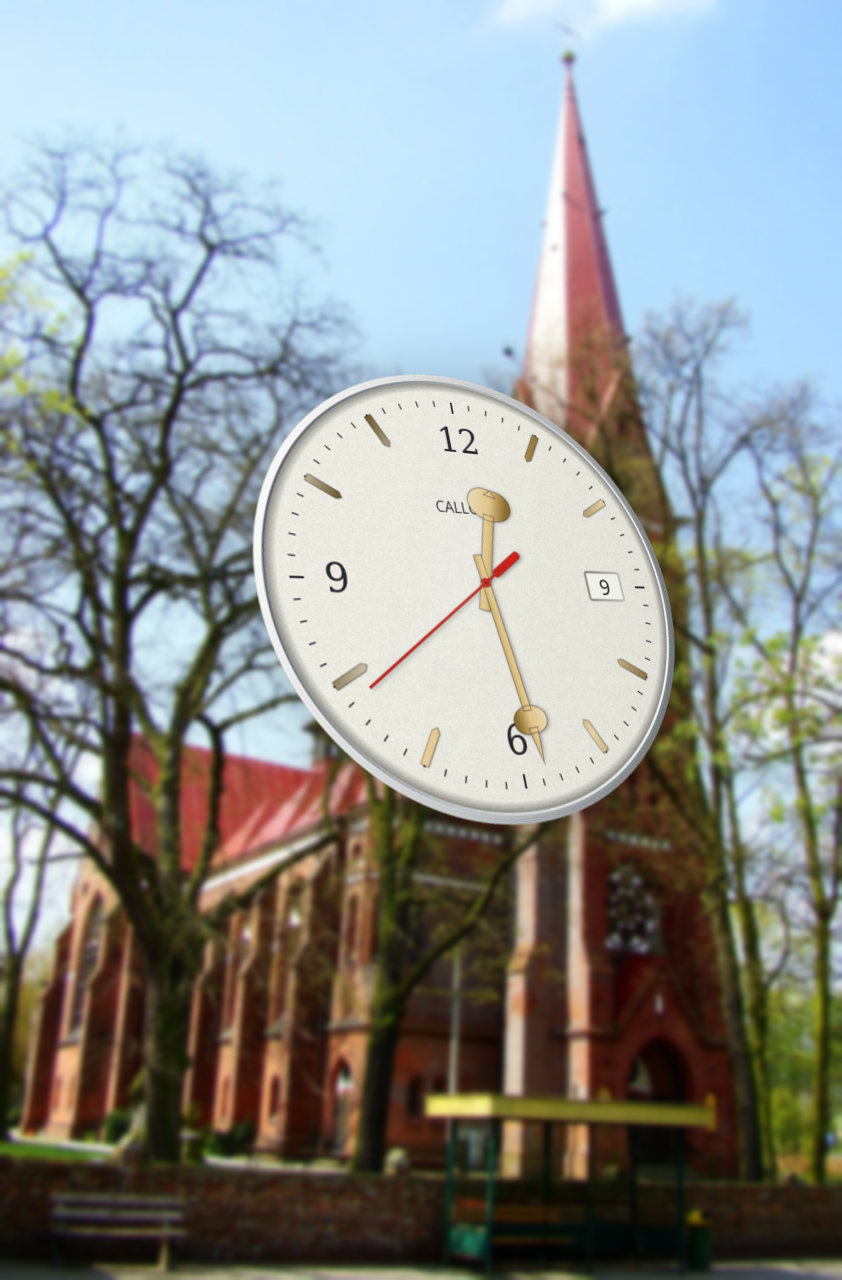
12:28:39
